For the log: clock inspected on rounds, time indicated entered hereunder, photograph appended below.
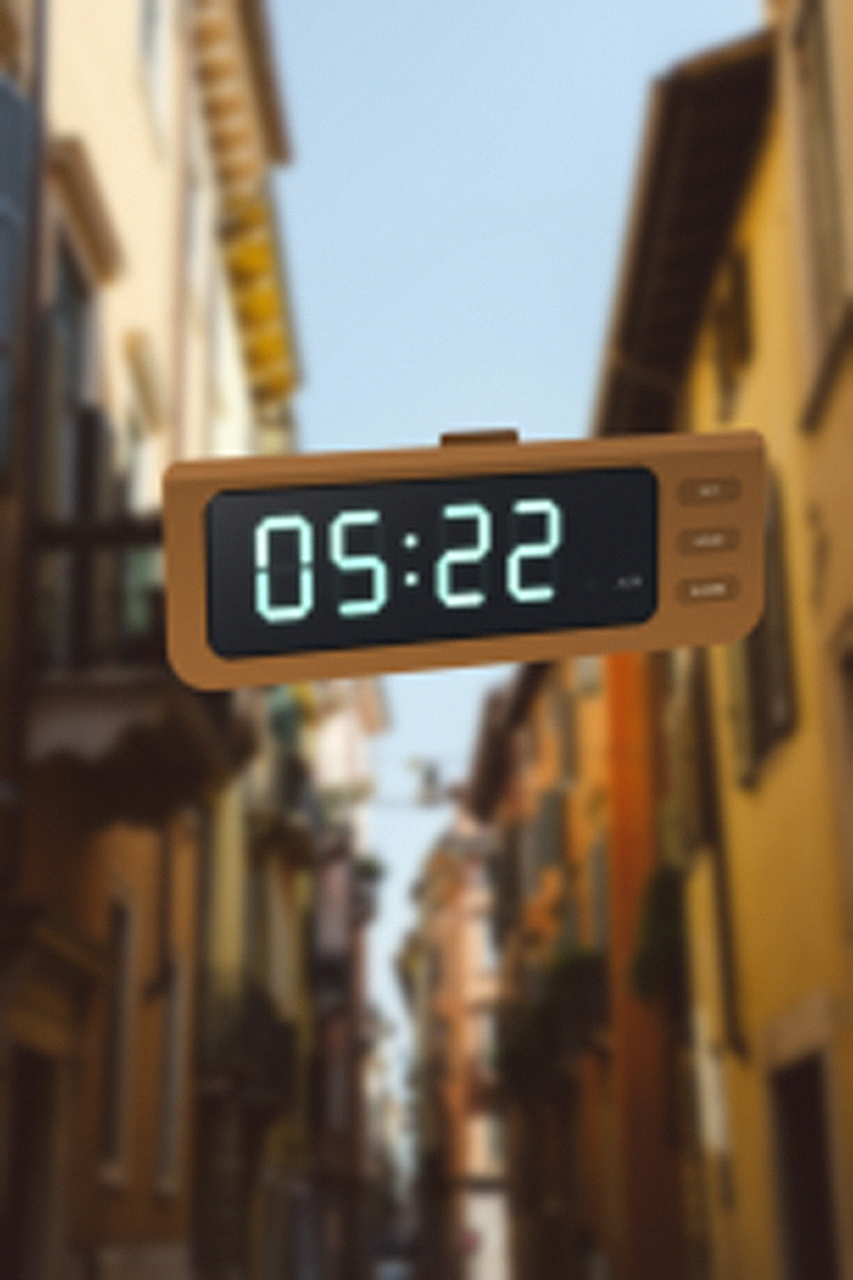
5:22
